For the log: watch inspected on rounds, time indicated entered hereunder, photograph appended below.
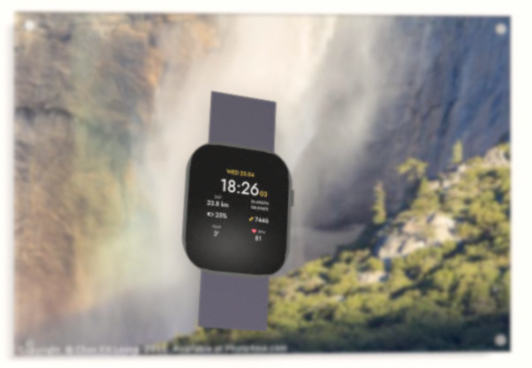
18:26
